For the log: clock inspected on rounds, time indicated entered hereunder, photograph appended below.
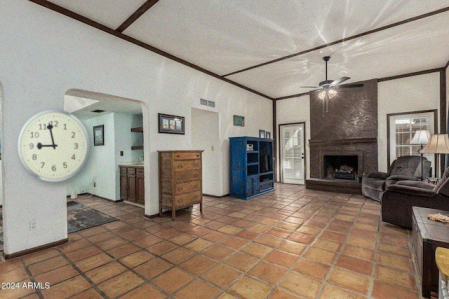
8:58
